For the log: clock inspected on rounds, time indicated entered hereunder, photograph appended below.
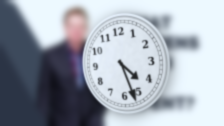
4:27
